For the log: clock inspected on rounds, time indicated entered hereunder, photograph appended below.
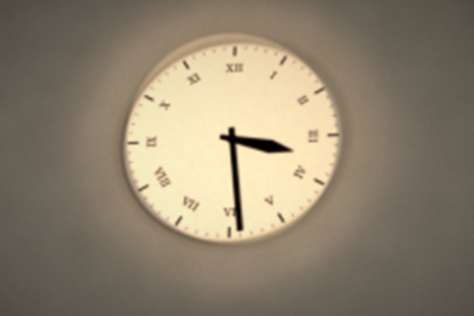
3:29
